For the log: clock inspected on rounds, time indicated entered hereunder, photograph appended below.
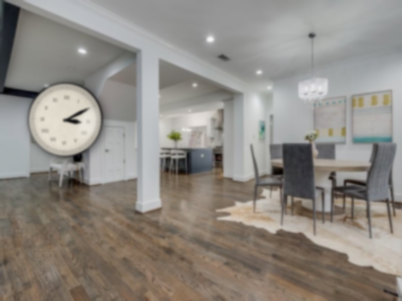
3:10
